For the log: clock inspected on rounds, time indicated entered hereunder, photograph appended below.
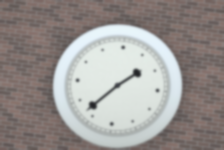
1:37
